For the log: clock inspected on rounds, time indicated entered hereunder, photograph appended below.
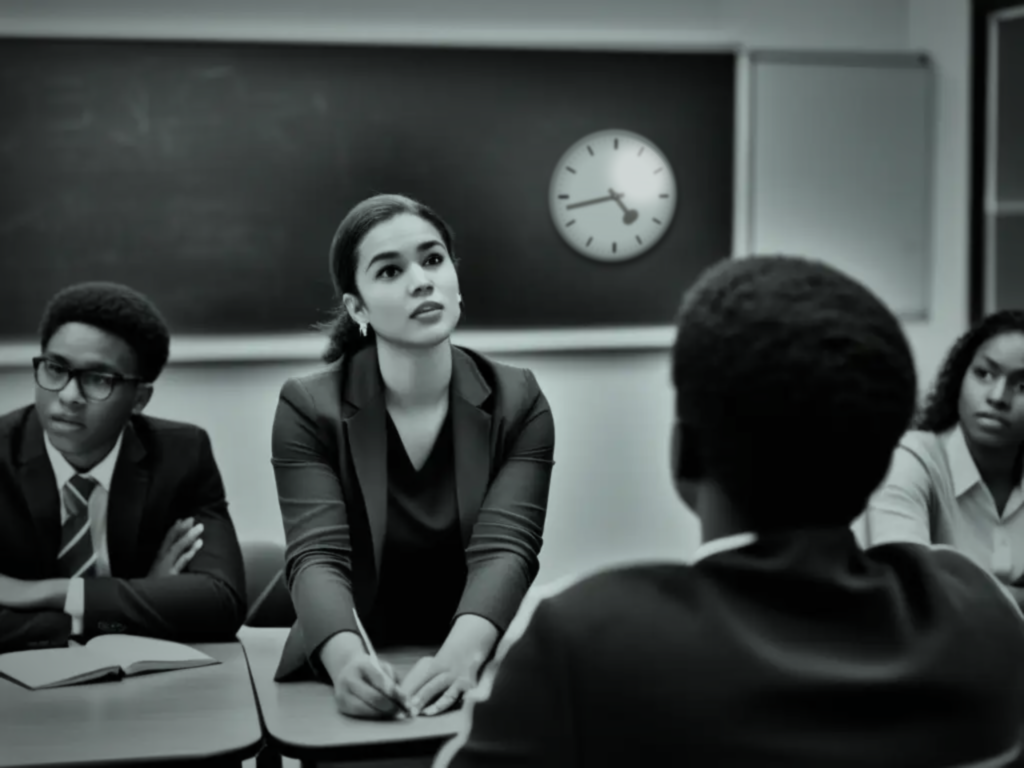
4:43
